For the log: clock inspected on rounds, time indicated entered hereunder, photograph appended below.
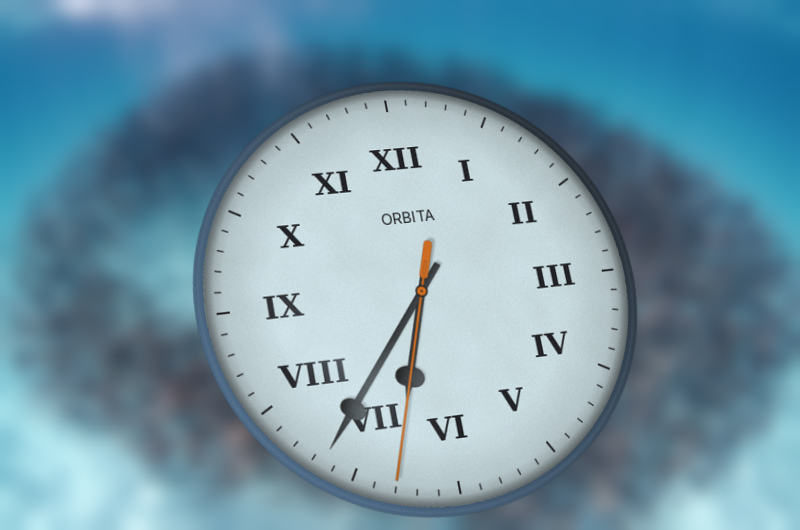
6:36:33
